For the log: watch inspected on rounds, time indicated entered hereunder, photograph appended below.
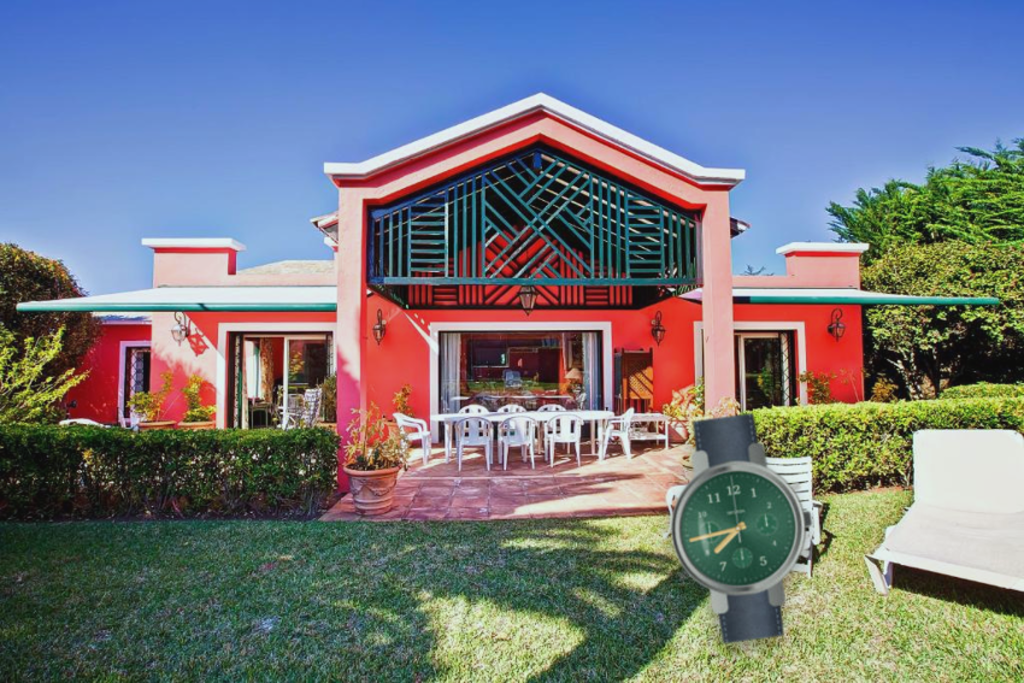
7:44
